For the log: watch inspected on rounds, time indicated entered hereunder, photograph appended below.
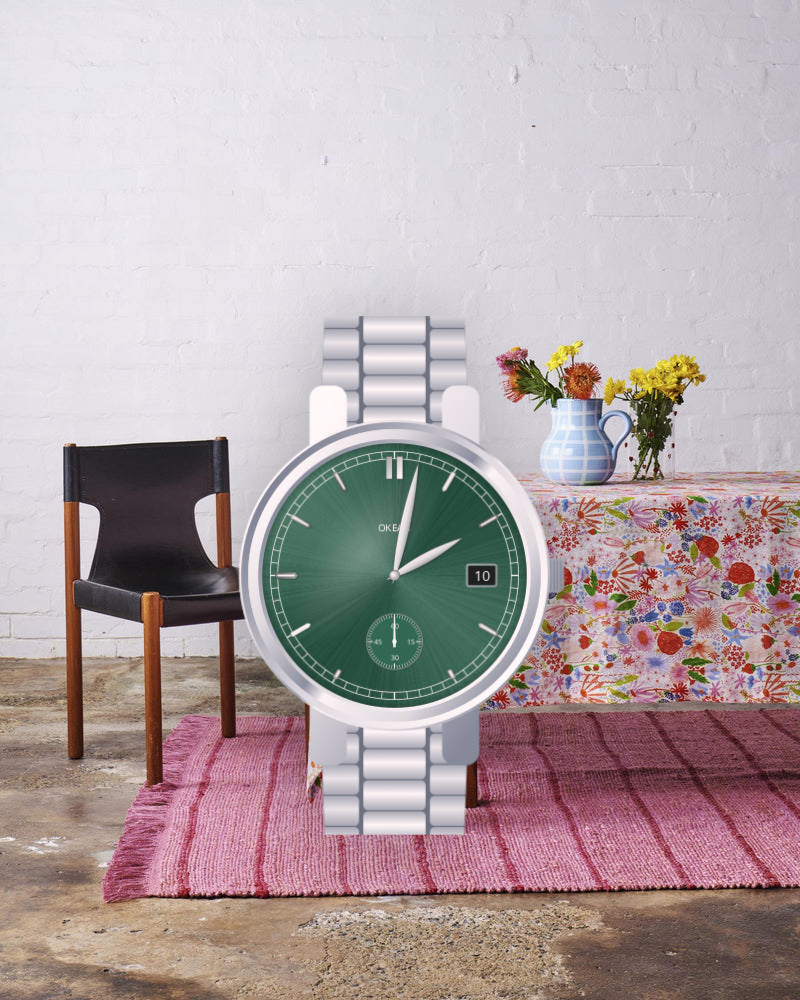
2:02
